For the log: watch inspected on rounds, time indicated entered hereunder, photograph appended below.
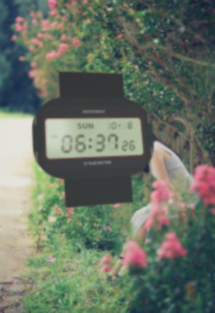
6:37:26
